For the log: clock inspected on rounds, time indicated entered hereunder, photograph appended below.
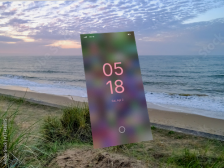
5:18
